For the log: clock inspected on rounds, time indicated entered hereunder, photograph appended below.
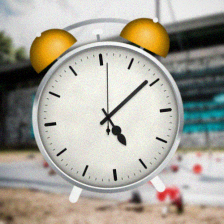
5:09:01
